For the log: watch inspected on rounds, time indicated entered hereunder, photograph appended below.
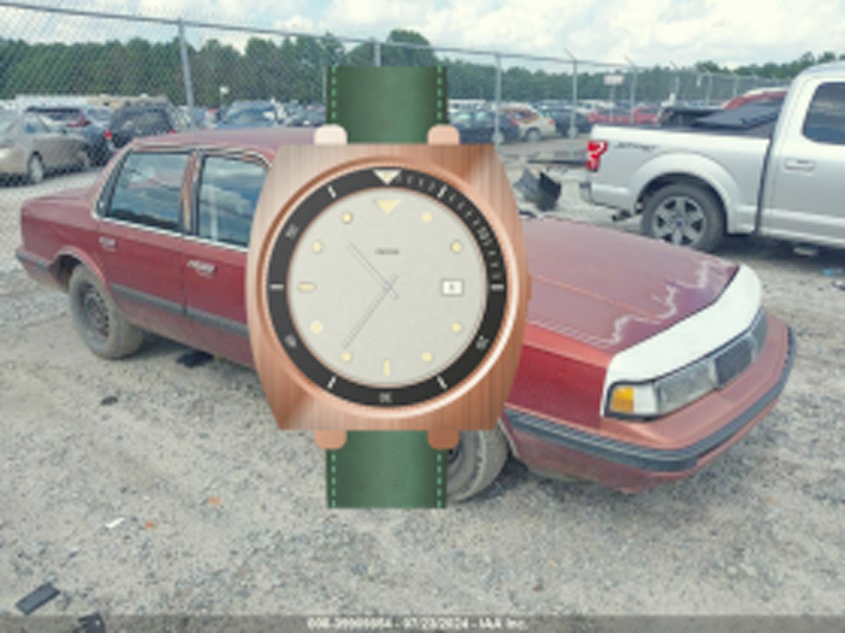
10:36
